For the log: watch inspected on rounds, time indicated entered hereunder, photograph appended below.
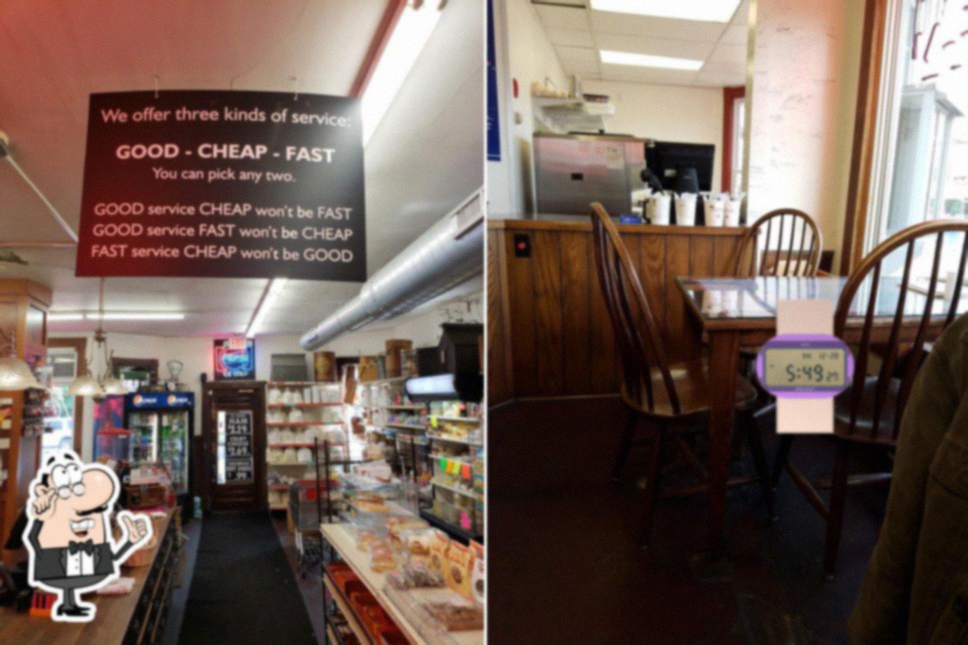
5:49
